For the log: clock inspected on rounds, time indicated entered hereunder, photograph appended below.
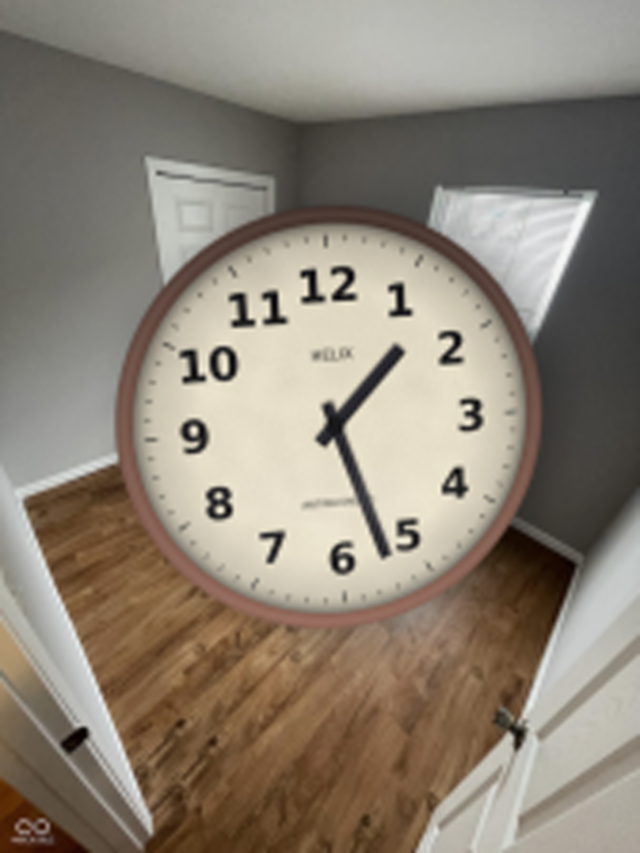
1:27
